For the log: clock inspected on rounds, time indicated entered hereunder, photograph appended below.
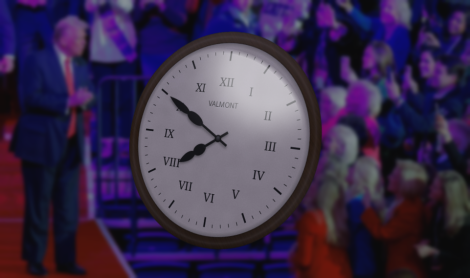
7:50
